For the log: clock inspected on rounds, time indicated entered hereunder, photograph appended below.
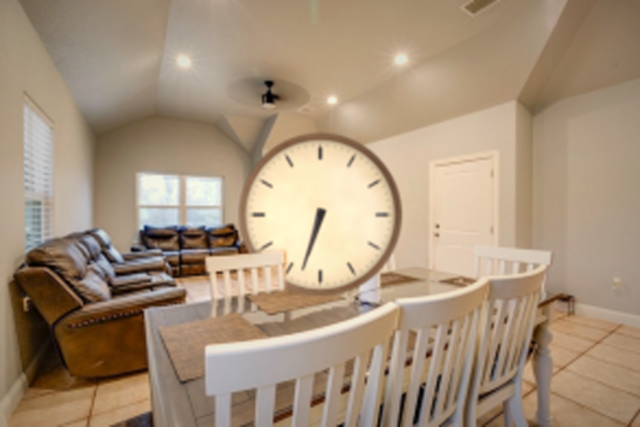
6:33
